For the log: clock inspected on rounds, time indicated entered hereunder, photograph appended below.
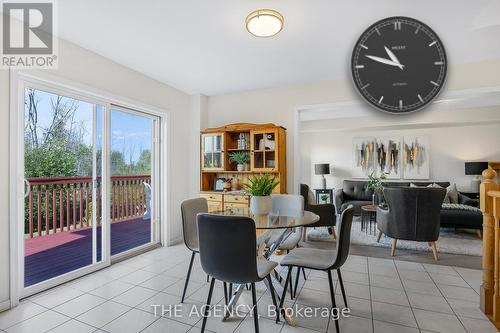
10:48
